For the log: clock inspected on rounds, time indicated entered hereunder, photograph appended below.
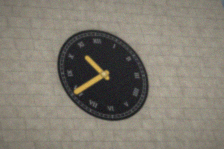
10:40
